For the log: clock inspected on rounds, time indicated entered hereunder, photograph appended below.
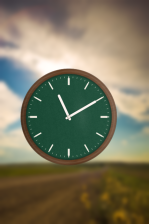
11:10
